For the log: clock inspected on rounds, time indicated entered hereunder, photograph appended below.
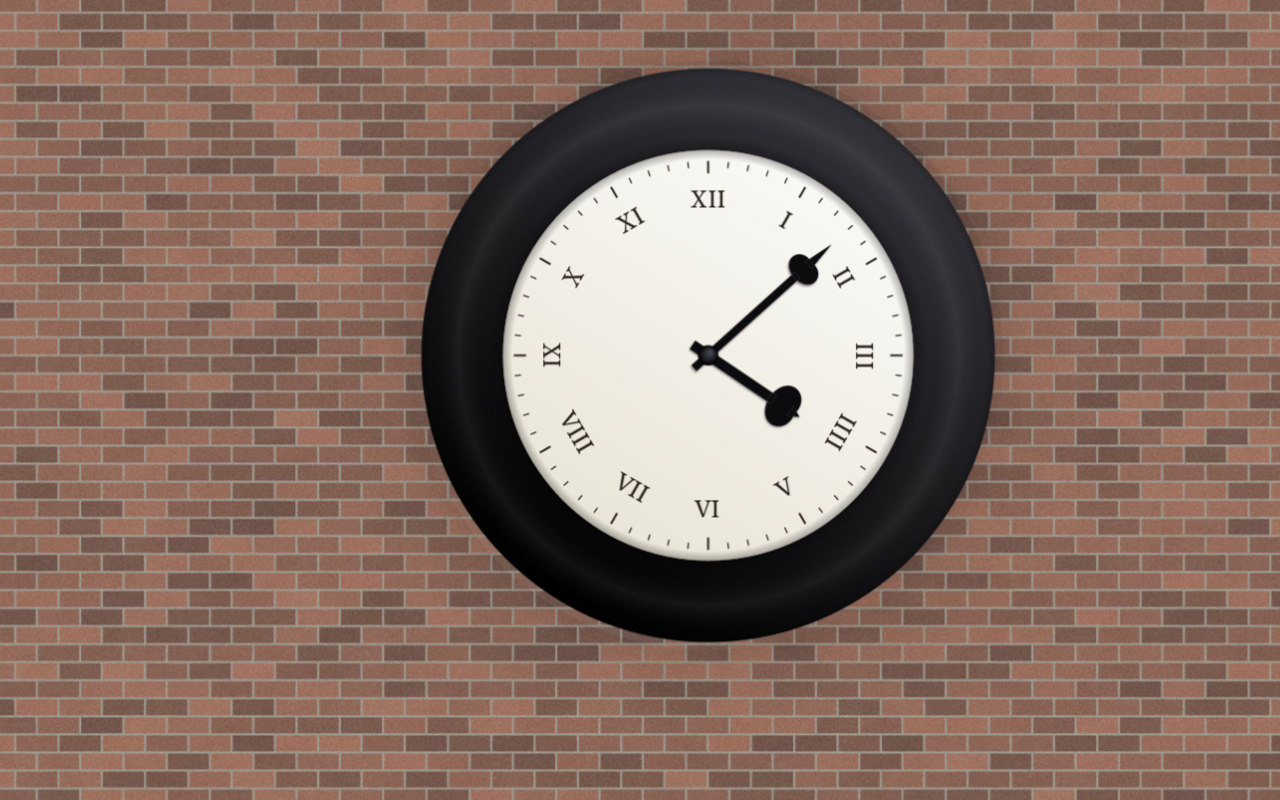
4:08
